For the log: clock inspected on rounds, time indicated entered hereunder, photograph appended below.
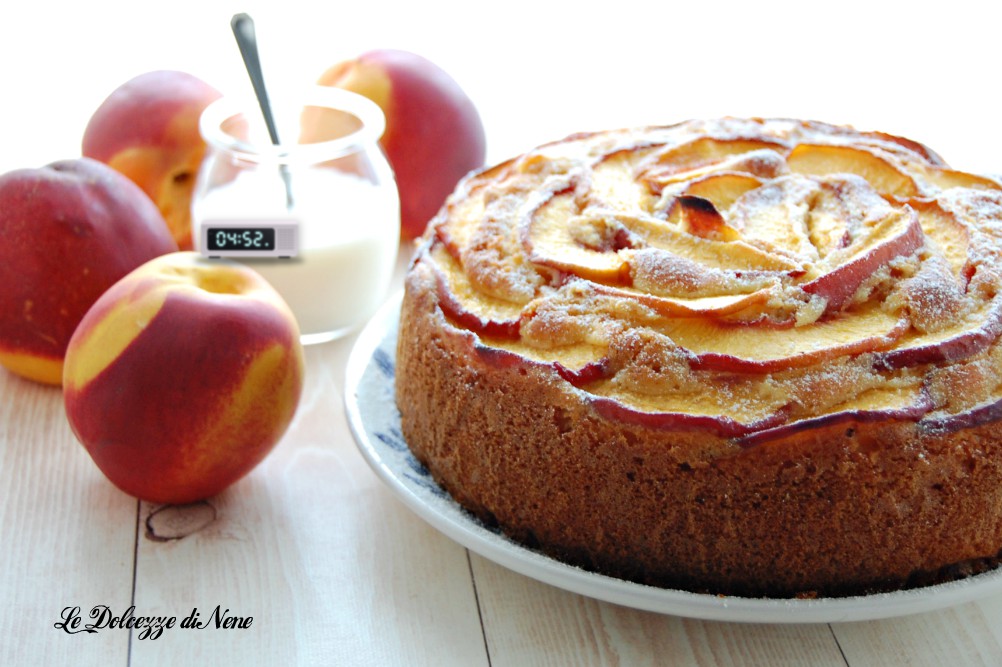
4:52
